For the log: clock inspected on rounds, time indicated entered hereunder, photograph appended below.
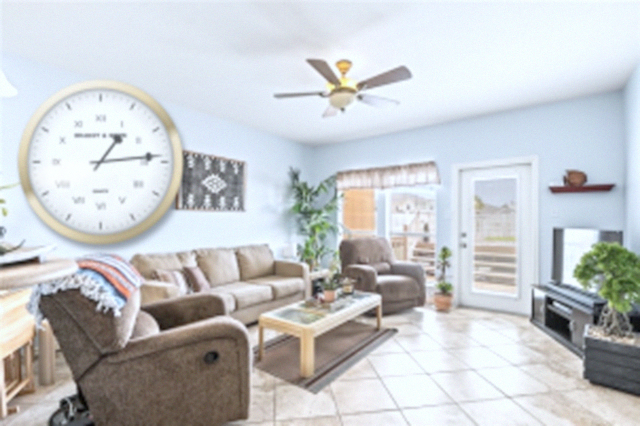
1:14
